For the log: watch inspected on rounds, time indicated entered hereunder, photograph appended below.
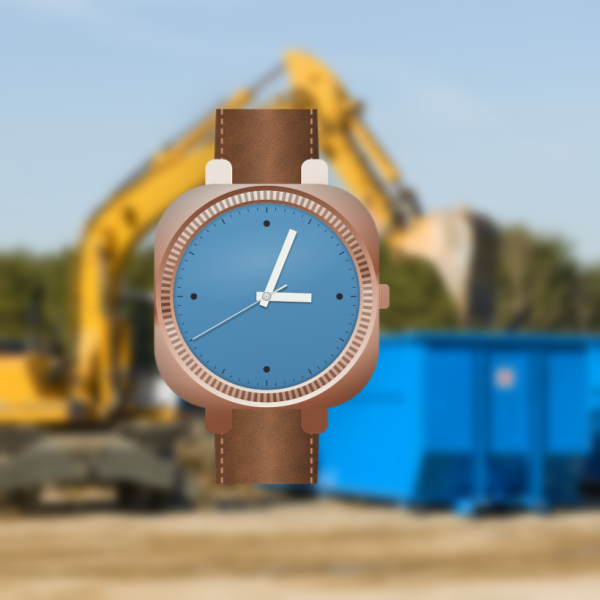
3:03:40
